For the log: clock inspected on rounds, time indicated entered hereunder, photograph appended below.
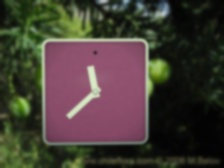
11:38
